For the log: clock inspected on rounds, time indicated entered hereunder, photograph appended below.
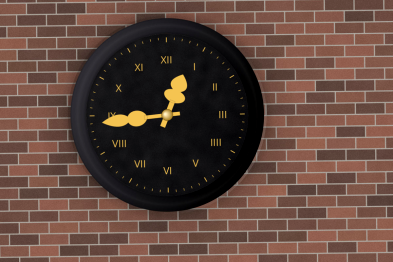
12:44
